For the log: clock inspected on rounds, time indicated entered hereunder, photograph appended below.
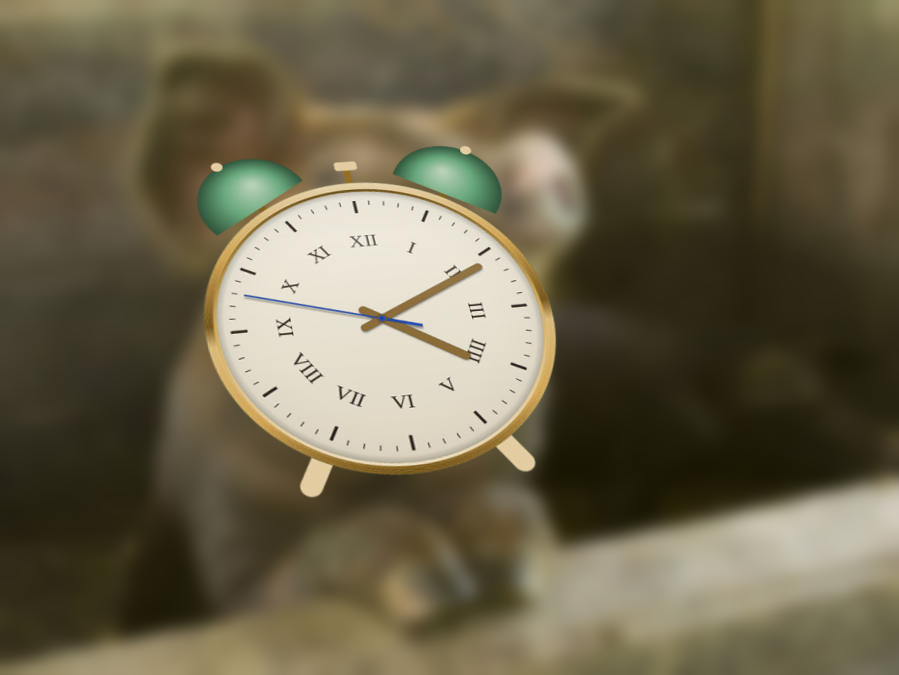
4:10:48
